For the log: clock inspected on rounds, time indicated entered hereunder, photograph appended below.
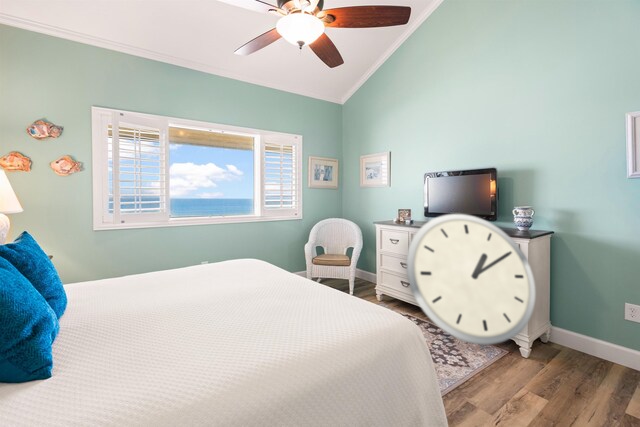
1:10
